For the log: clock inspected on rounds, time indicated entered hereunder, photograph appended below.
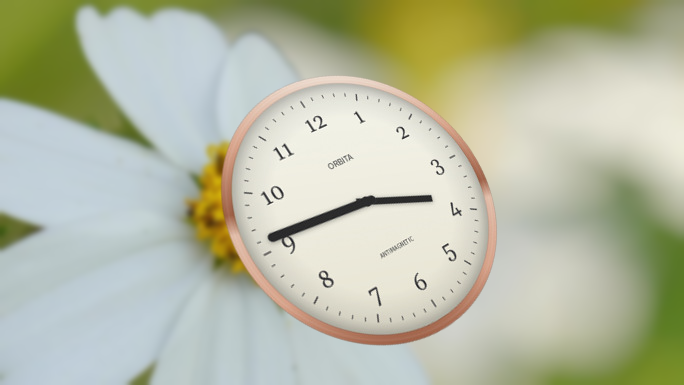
3:46
